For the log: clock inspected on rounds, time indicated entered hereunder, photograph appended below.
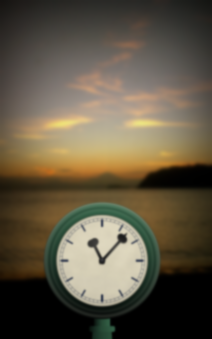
11:07
